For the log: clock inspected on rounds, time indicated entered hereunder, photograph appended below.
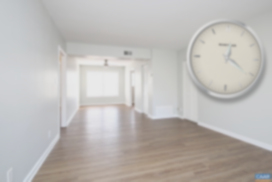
12:21
